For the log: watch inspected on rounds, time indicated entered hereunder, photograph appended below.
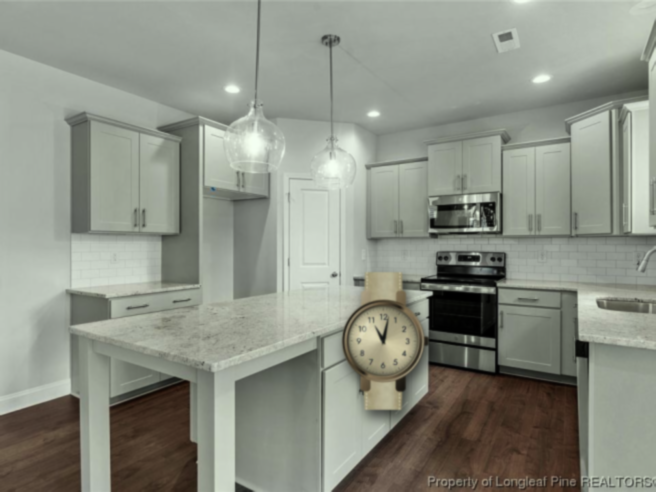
11:02
